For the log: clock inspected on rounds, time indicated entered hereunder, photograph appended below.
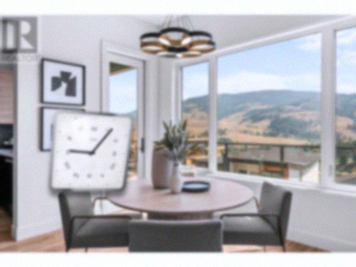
9:06
